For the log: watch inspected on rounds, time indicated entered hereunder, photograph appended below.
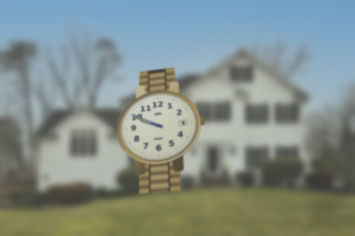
9:50
